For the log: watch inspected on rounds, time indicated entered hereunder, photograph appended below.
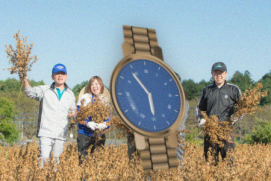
5:54
